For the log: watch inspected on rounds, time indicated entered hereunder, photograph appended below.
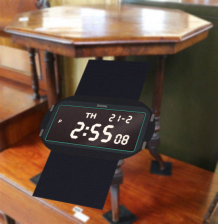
2:55:08
